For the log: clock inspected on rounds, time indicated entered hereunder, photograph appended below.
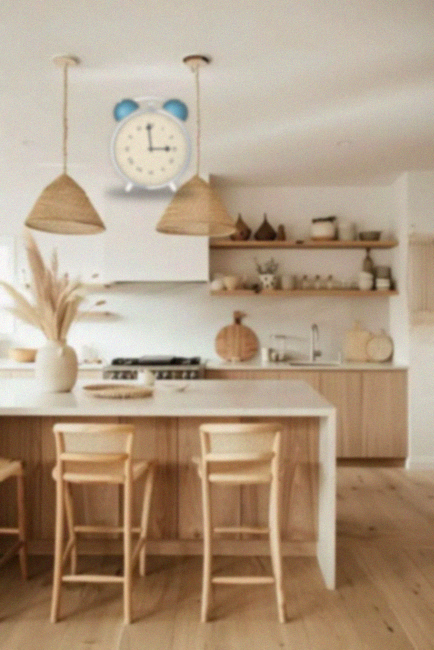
2:59
